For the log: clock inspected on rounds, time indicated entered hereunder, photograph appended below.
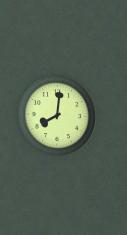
8:01
